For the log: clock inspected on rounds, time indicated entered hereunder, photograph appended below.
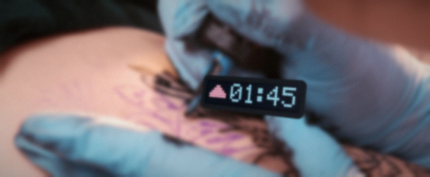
1:45
